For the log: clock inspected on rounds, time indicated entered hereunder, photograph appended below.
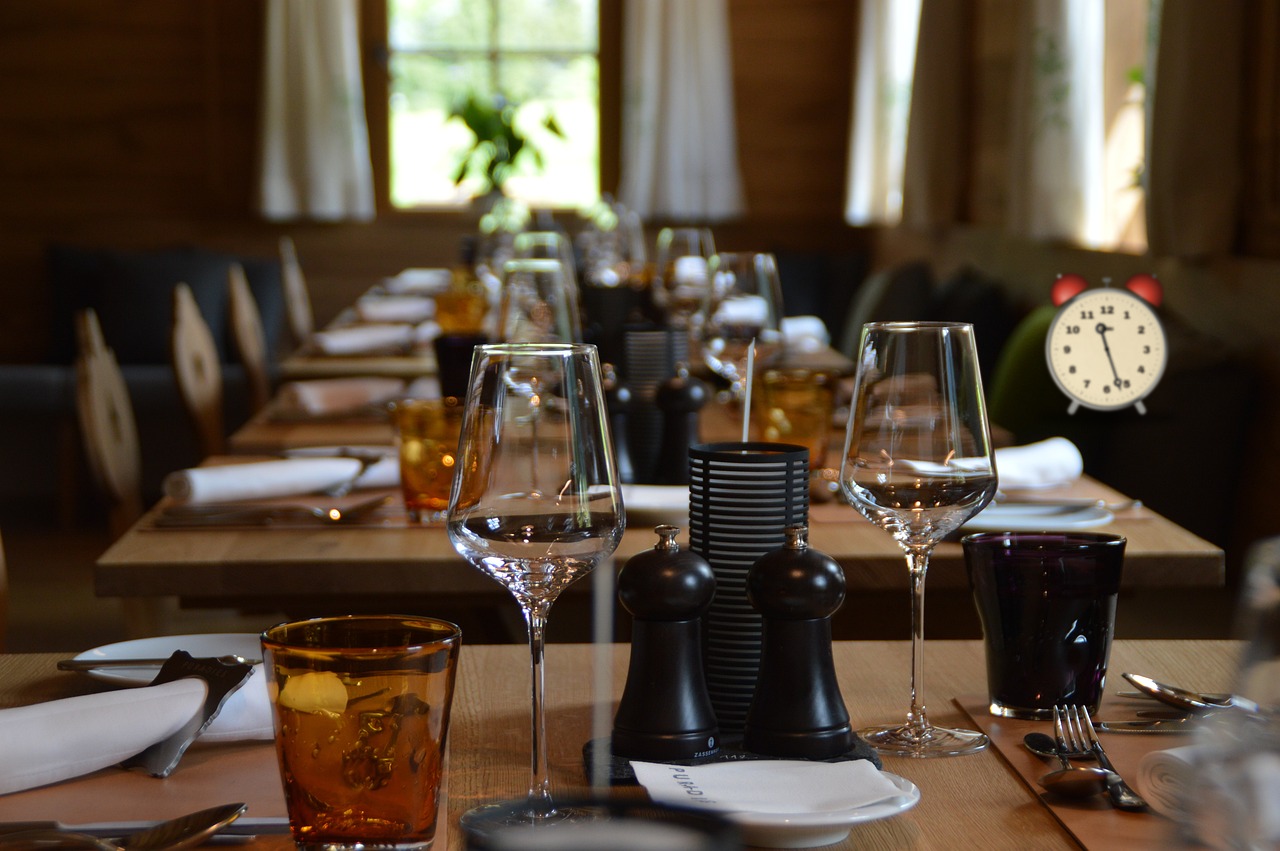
11:27
